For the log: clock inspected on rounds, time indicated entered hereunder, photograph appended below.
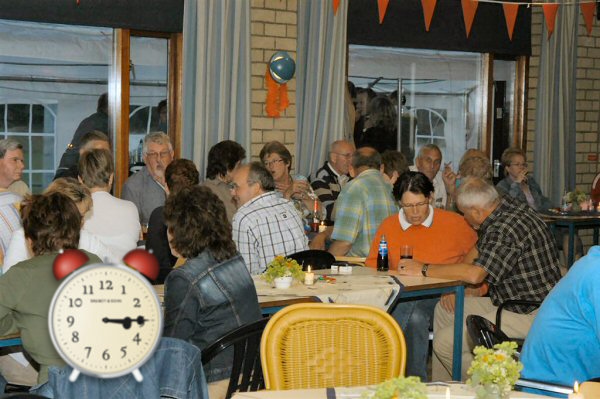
3:15
